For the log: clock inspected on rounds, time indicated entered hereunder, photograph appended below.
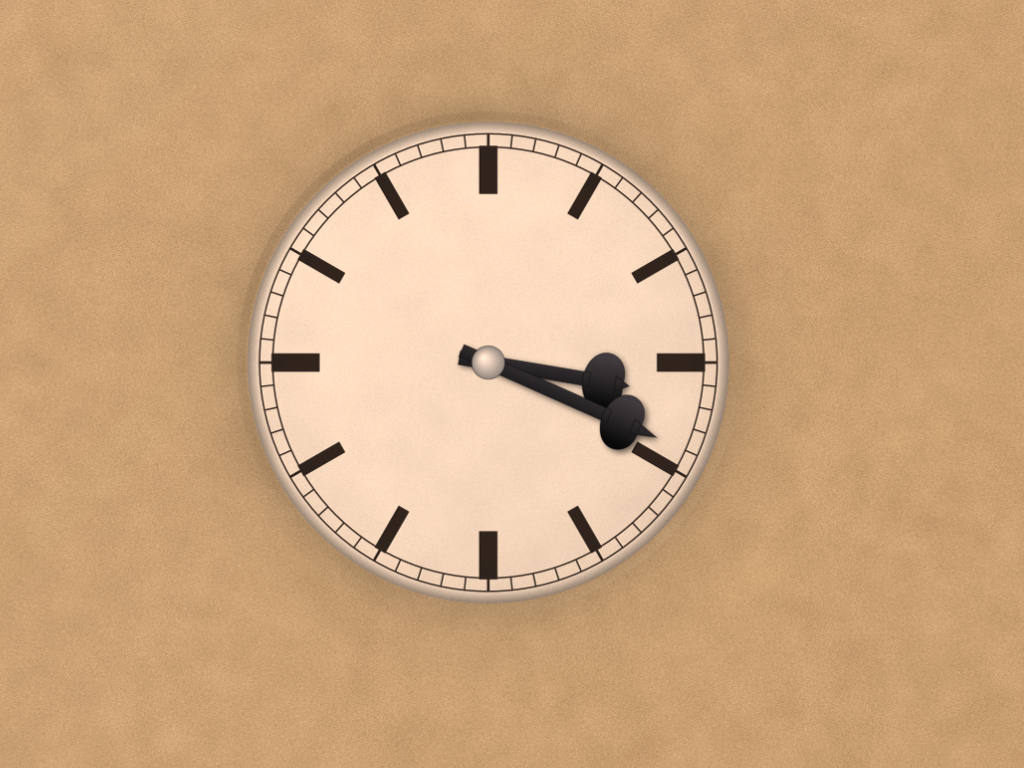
3:19
